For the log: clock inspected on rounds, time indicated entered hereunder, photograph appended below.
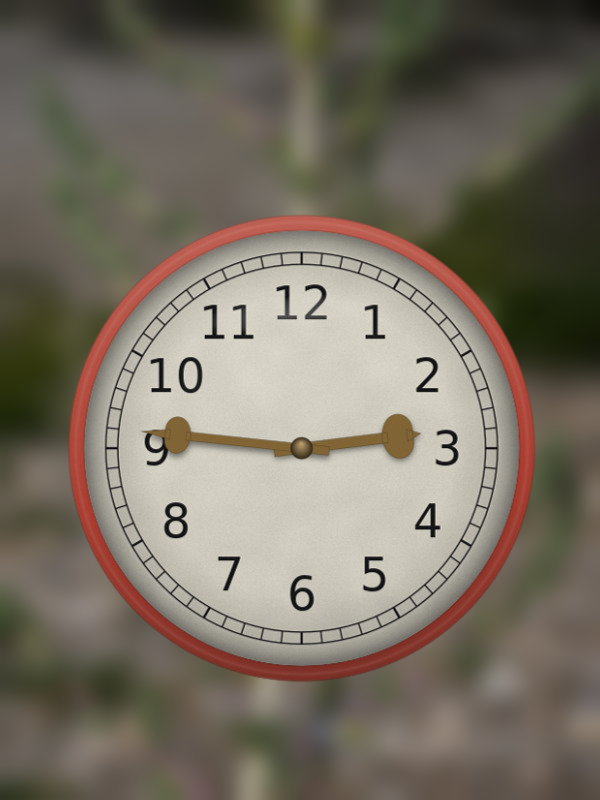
2:46
